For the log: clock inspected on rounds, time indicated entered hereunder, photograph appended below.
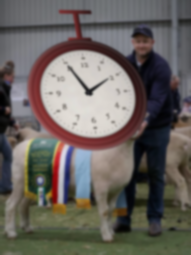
1:55
